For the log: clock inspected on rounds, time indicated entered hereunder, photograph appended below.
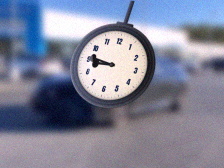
8:46
